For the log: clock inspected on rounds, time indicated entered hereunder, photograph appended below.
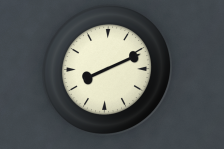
8:11
